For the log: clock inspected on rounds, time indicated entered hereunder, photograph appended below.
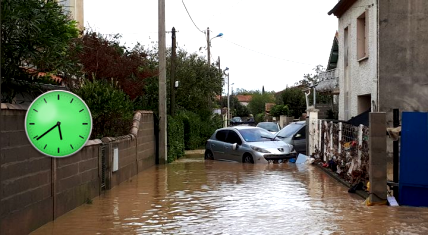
5:39
